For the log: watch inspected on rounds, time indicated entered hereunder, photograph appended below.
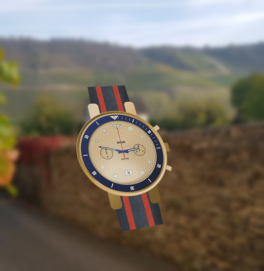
2:48
